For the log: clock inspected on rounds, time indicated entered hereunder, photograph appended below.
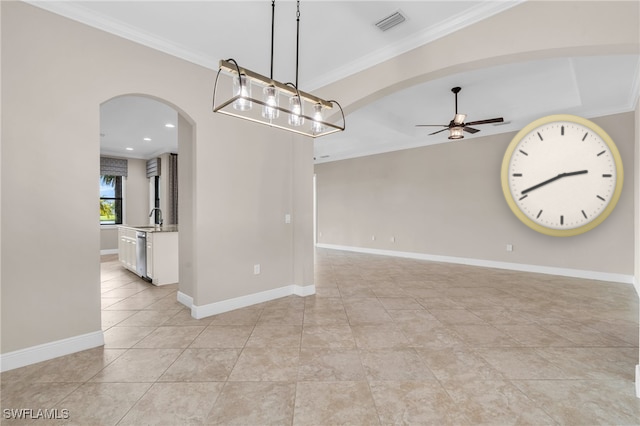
2:41
